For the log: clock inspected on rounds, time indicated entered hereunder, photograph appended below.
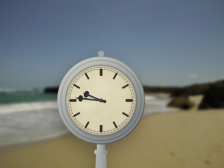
9:46
